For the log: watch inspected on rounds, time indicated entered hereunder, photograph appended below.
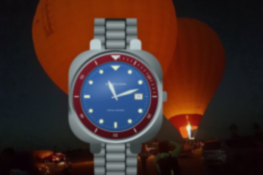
11:12
